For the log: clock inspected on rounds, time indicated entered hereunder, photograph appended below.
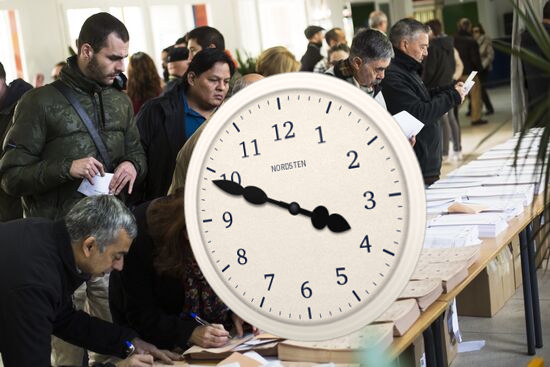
3:49
